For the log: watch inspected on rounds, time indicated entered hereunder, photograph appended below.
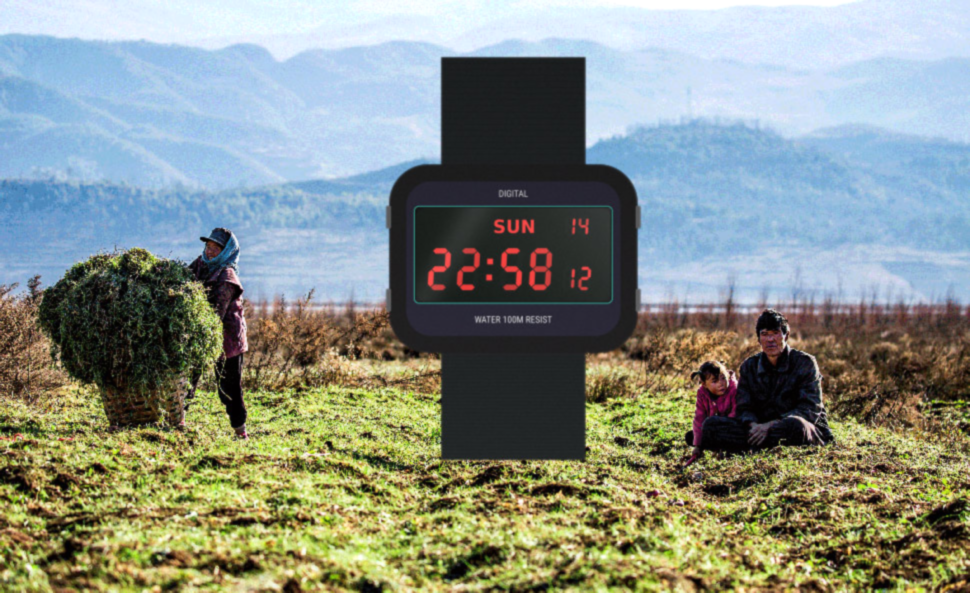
22:58:12
